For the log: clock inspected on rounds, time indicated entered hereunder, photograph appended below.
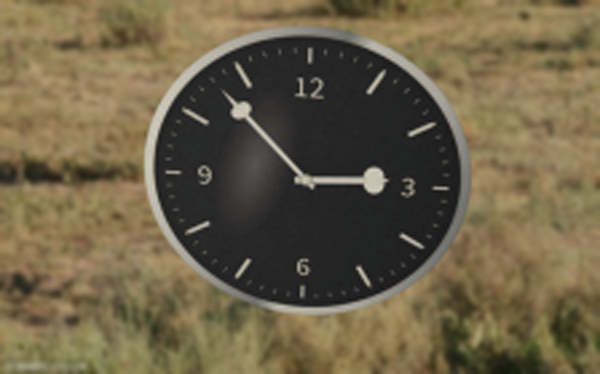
2:53
